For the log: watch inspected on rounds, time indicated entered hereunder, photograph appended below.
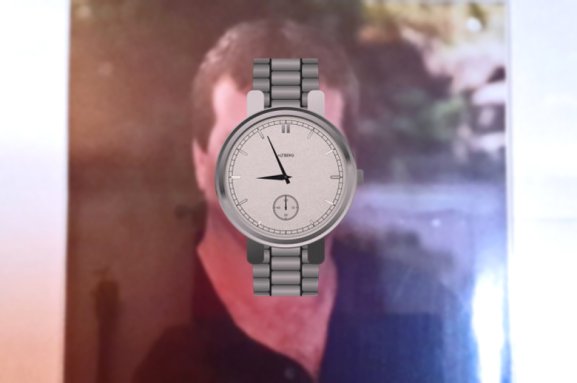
8:56
